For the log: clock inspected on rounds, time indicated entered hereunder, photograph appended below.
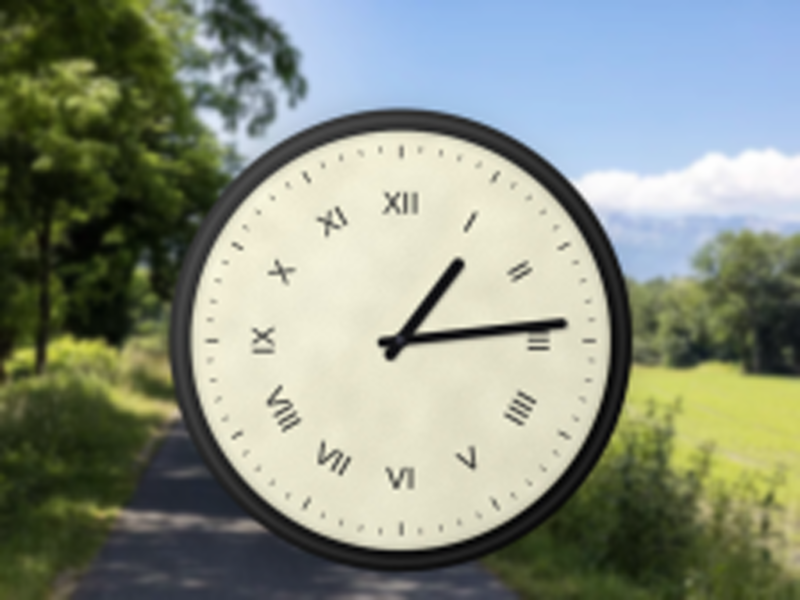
1:14
